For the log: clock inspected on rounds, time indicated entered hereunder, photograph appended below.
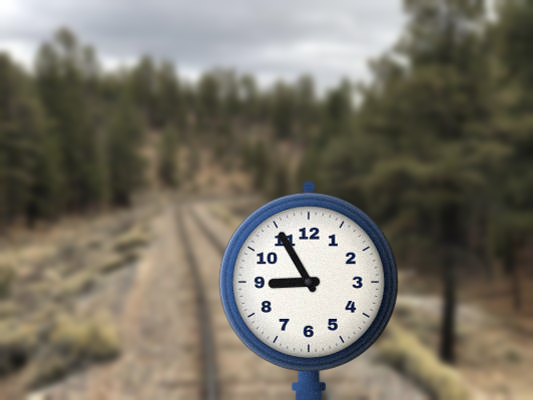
8:55
